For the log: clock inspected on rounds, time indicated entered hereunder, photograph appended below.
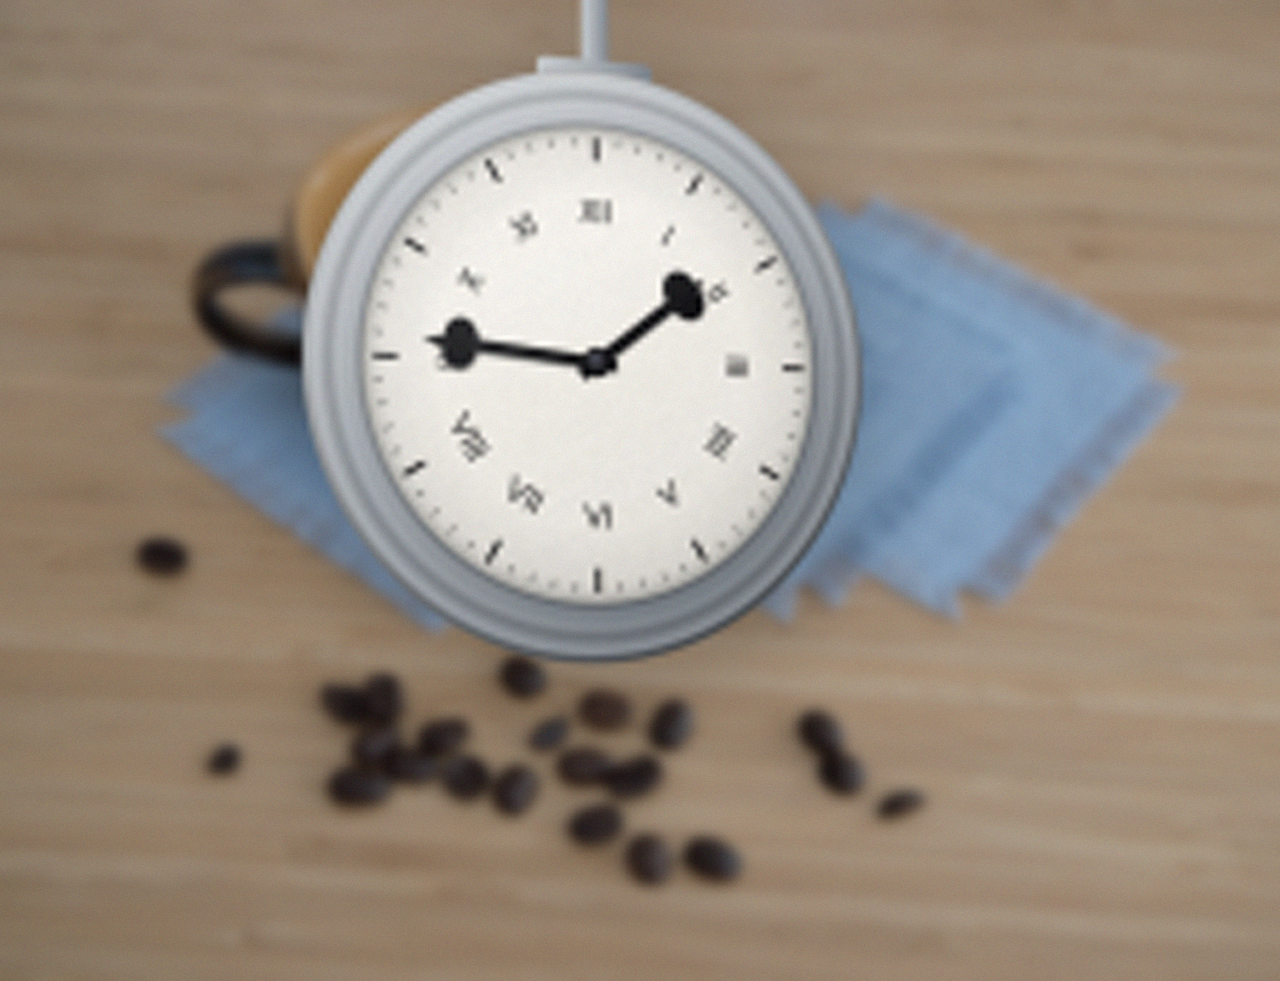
1:46
